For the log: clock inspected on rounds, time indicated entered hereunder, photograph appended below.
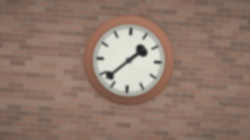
1:38
